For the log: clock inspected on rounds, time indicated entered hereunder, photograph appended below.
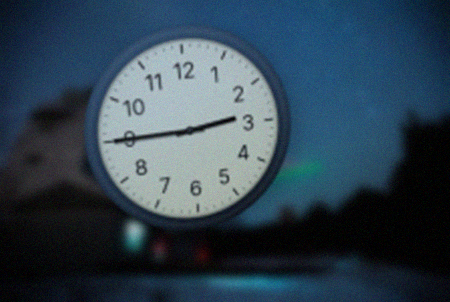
2:45
